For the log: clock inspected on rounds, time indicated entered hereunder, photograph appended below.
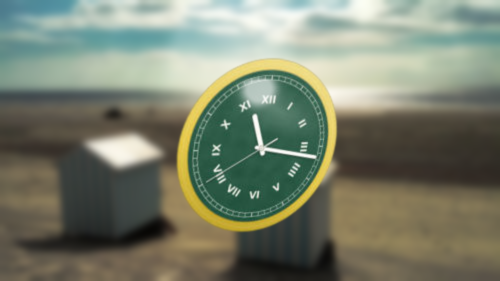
11:16:40
